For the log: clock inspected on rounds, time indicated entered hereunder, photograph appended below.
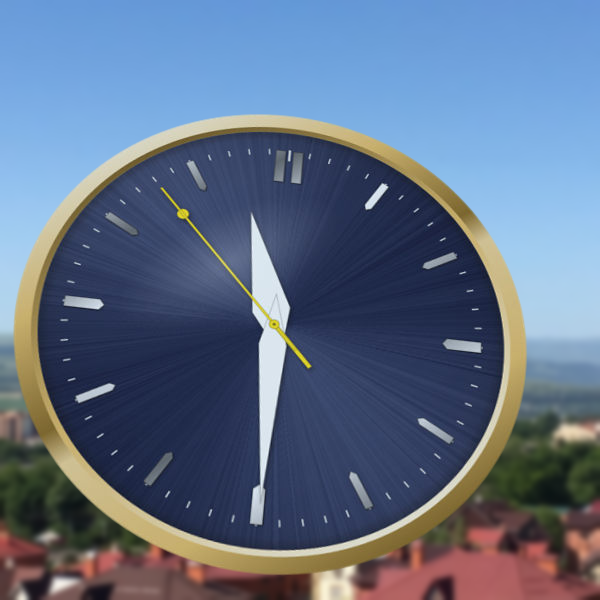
11:29:53
